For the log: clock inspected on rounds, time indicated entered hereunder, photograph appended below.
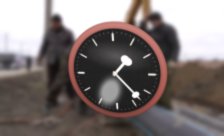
1:23
